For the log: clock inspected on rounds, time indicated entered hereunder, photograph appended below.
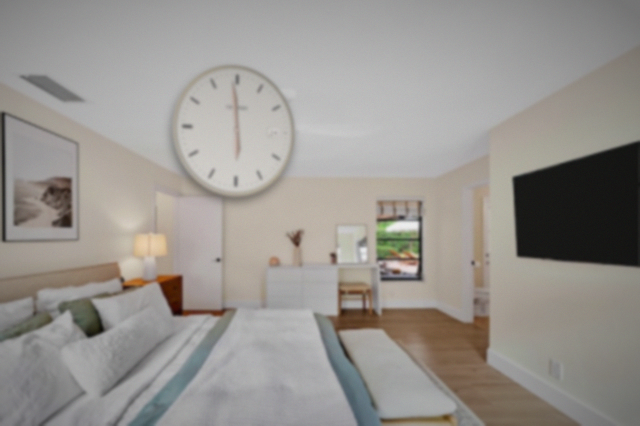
5:59
